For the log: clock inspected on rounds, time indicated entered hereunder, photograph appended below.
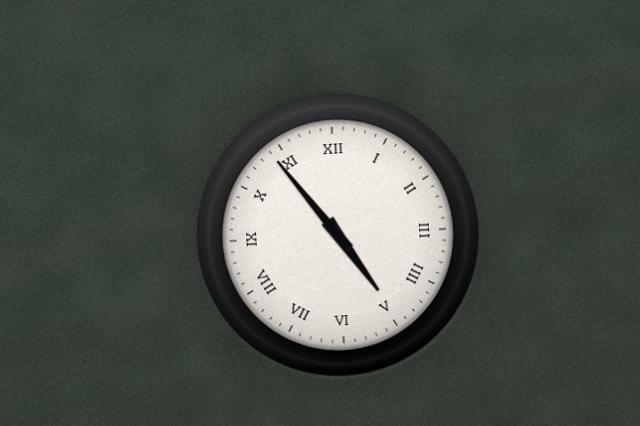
4:54
